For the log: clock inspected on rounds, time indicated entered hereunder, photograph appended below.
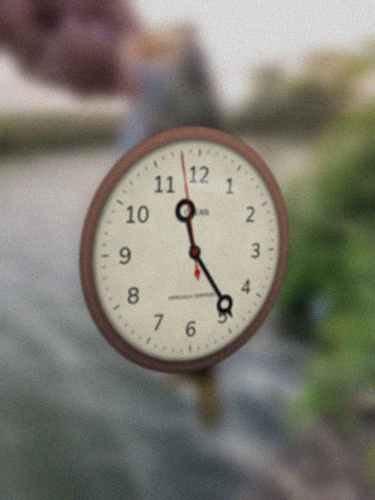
11:23:58
